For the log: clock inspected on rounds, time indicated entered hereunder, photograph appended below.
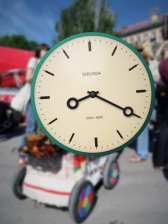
8:20
